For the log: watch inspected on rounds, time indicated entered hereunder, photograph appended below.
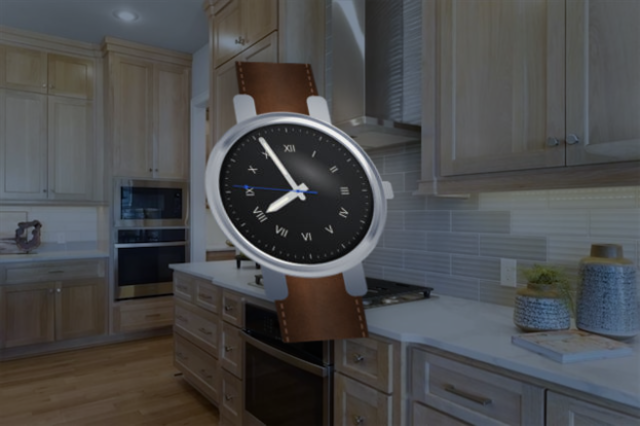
7:55:46
